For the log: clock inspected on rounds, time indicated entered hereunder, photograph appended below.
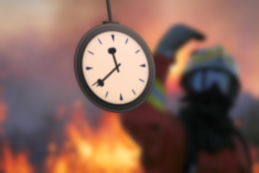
11:39
